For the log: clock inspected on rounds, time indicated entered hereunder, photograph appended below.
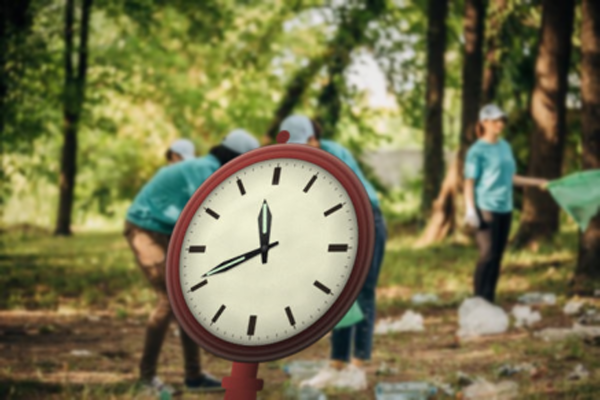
11:41
